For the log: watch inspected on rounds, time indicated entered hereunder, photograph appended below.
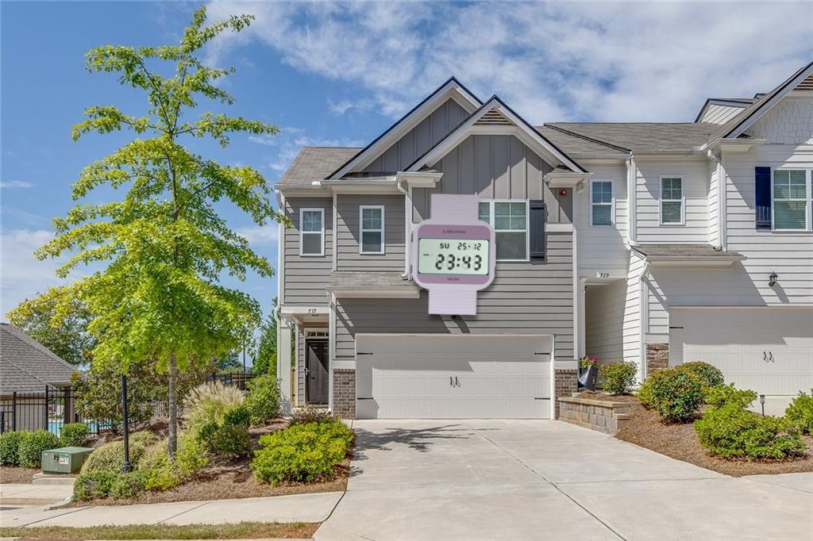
23:43
